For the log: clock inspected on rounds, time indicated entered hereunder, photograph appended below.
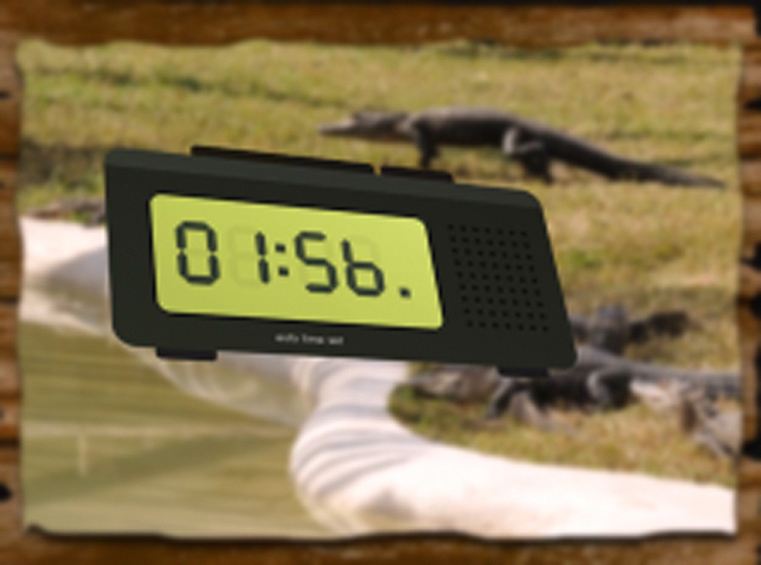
1:56
